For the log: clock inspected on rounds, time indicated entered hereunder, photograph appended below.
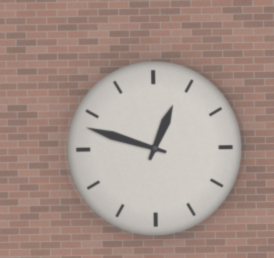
12:48
